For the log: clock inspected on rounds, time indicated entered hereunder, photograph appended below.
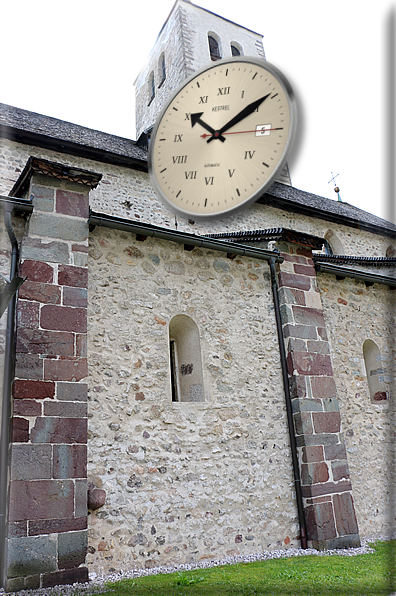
10:09:15
